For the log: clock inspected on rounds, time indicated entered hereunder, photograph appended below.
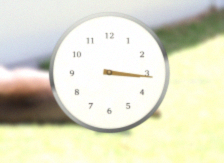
3:16
